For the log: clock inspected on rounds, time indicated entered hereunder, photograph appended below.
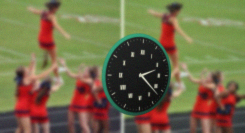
2:22
